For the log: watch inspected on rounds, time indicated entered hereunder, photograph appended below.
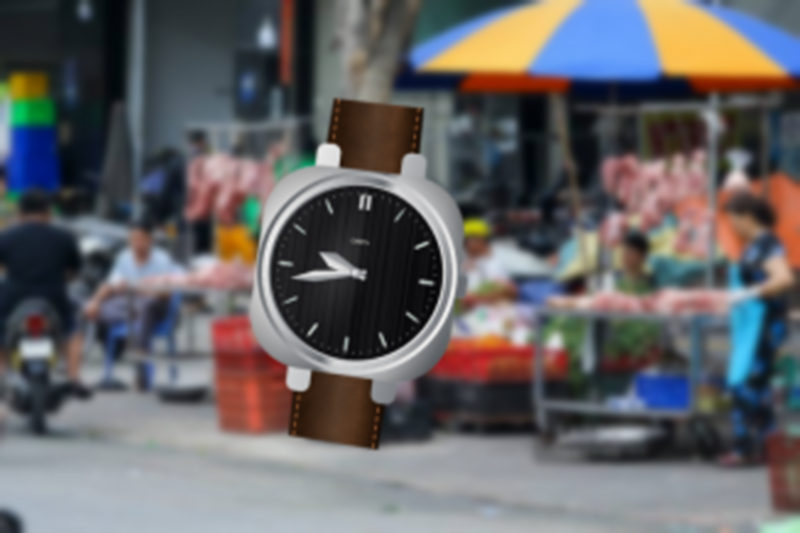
9:43
